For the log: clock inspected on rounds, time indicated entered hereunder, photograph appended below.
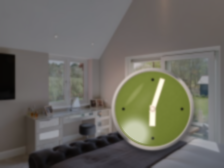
6:03
